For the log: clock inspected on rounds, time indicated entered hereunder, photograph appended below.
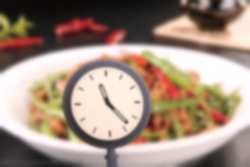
11:23
